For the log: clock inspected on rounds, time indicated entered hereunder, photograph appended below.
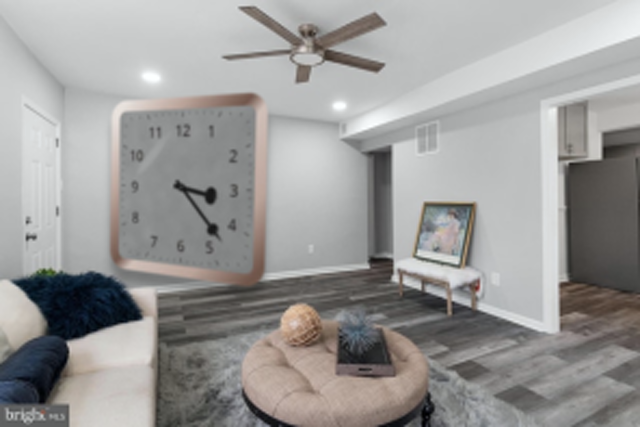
3:23
